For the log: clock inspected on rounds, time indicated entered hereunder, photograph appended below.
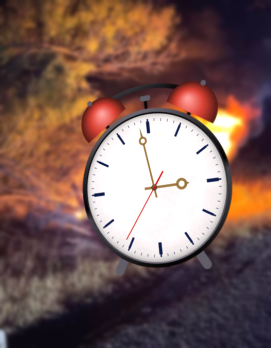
2:58:36
